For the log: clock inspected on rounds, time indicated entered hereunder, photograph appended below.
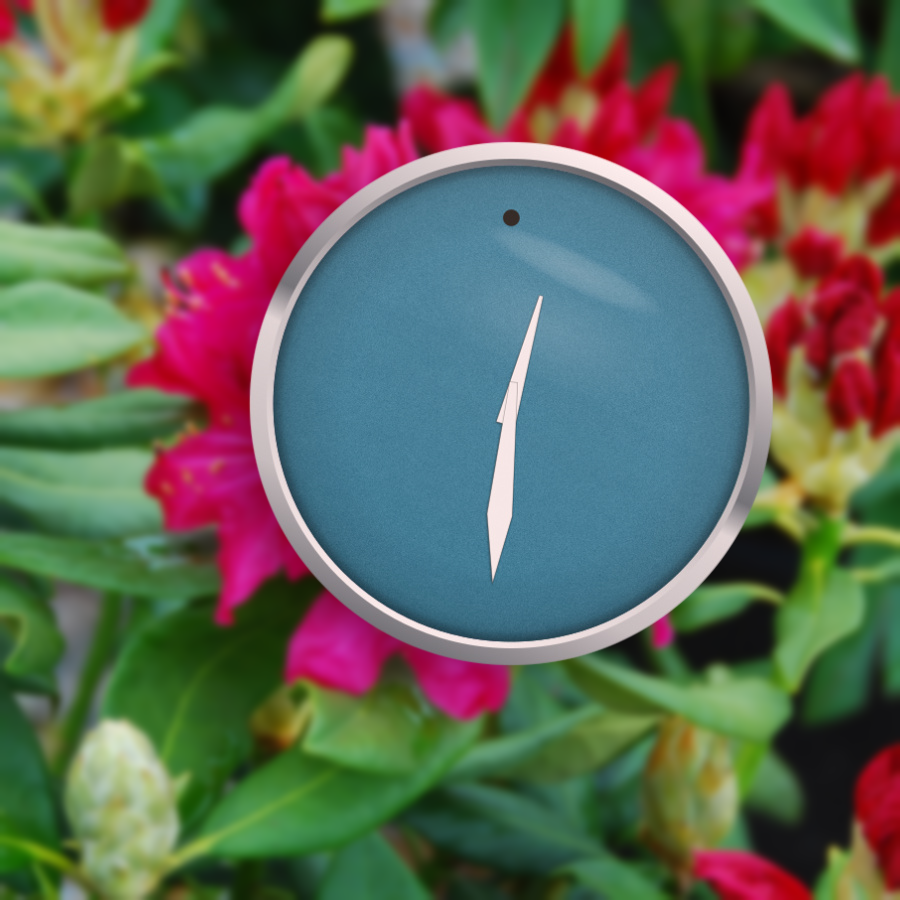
12:31
